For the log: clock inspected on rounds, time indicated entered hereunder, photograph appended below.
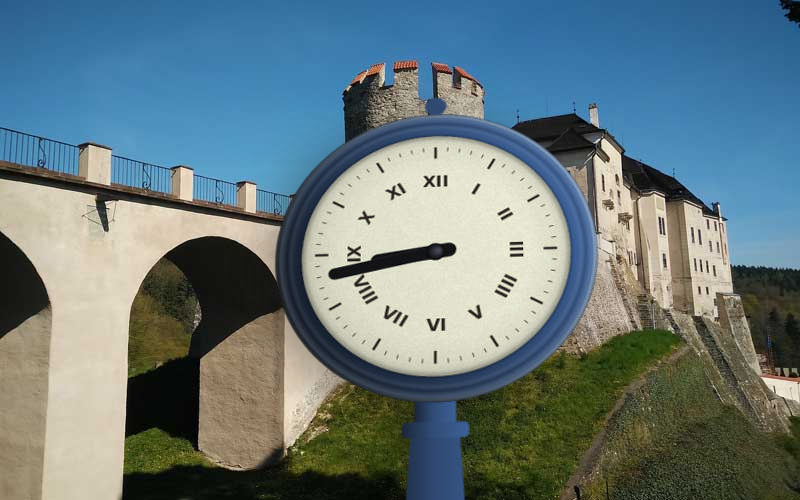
8:43
